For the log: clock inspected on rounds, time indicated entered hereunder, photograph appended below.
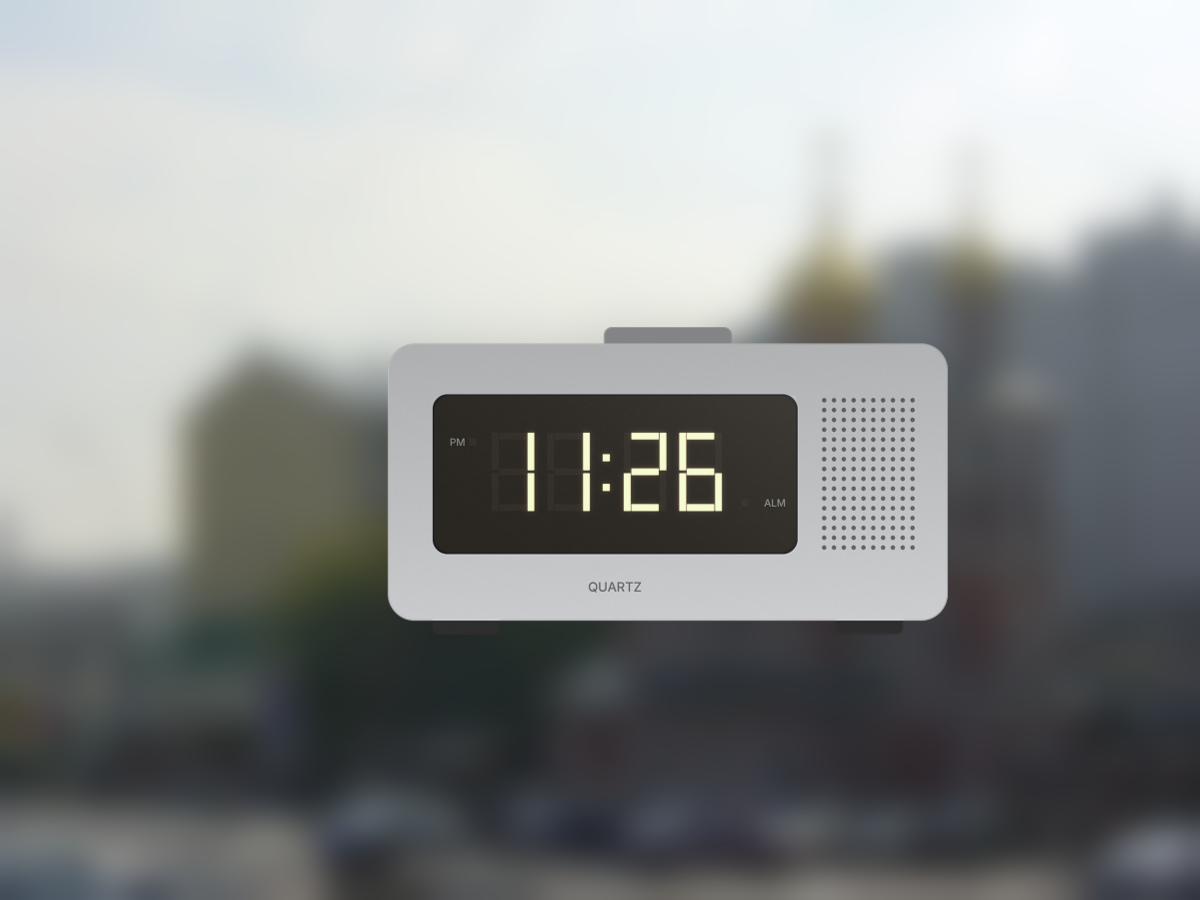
11:26
